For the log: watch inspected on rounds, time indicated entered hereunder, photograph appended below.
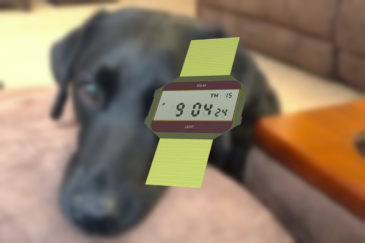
9:04:24
